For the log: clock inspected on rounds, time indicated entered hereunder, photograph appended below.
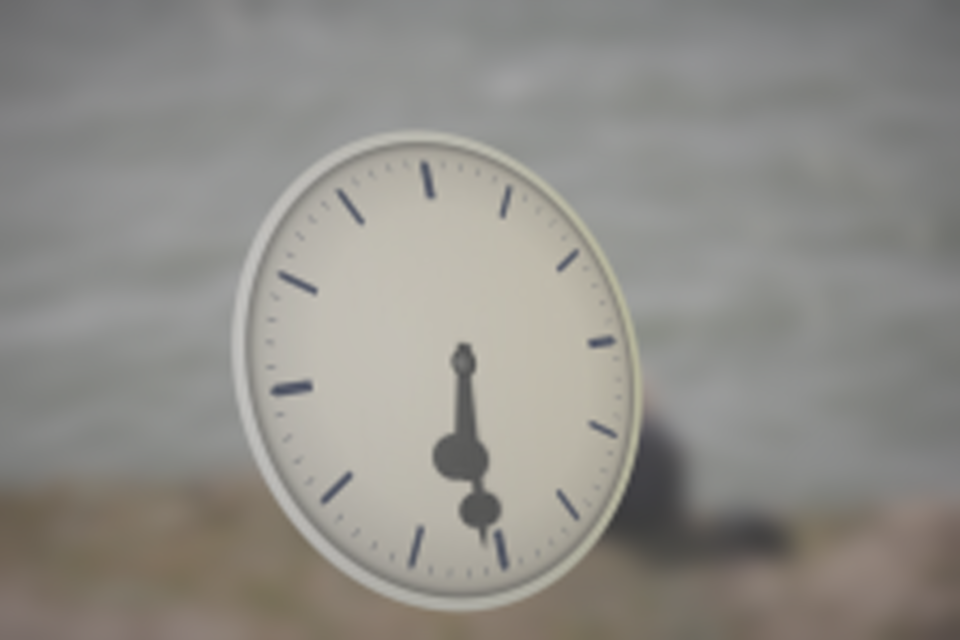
6:31
